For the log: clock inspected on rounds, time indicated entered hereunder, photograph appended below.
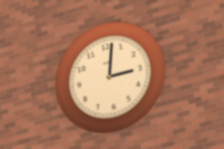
3:02
